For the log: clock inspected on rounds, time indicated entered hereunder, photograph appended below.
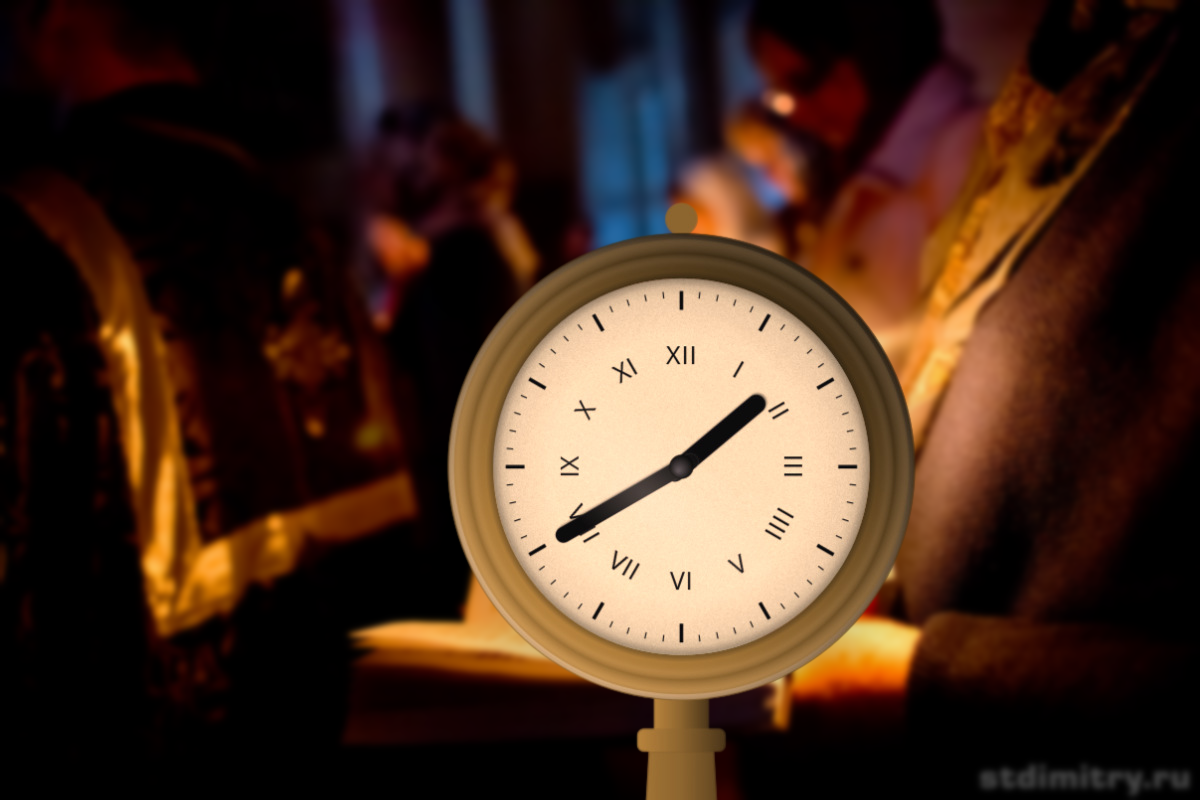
1:40
